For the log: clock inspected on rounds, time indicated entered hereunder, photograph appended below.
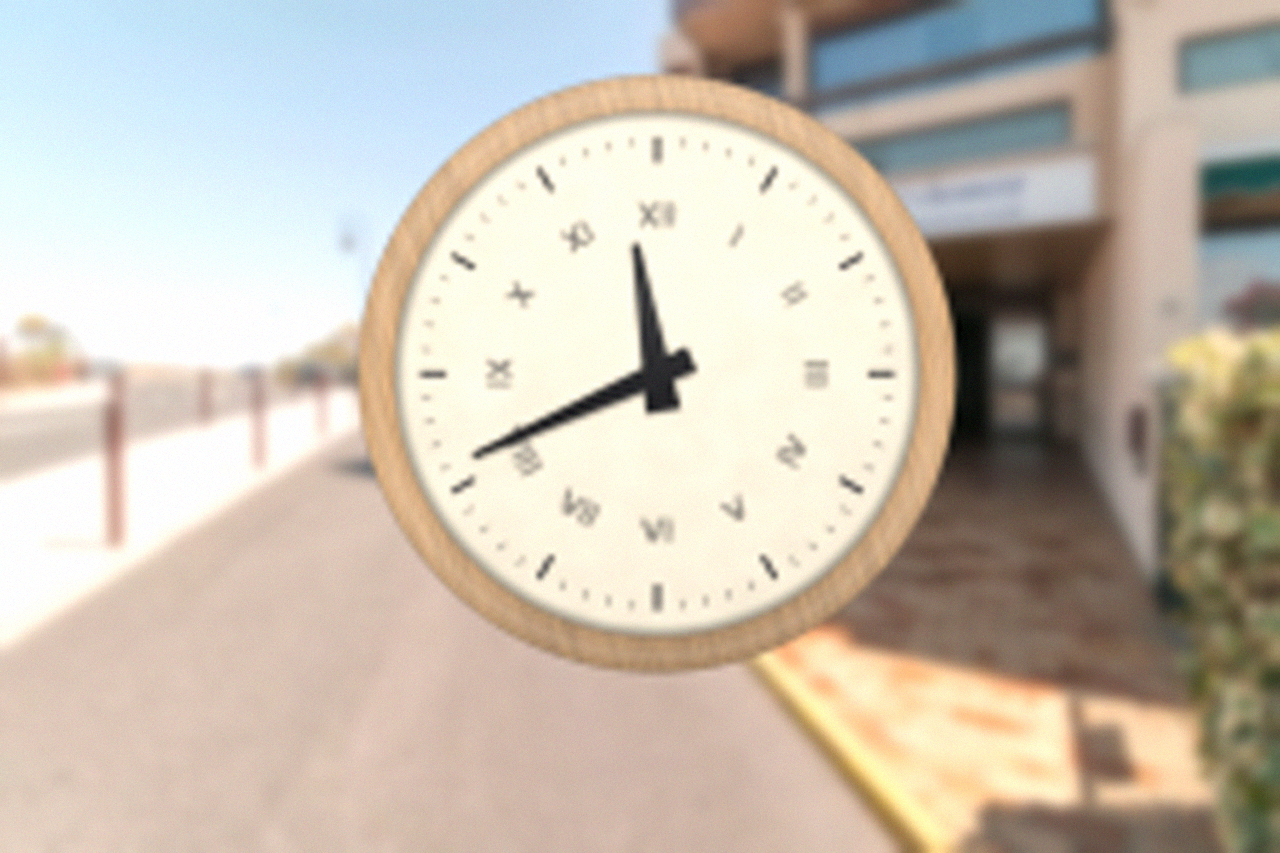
11:41
